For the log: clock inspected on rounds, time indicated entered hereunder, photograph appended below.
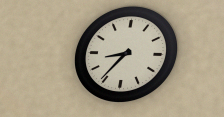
8:36
